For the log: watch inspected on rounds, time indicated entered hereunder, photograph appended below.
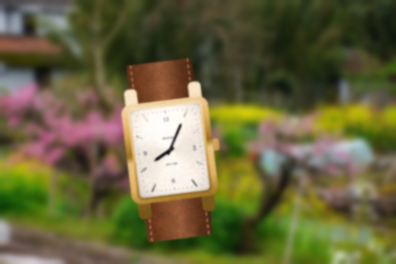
8:05
